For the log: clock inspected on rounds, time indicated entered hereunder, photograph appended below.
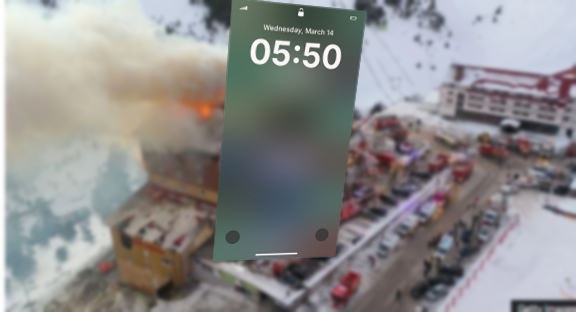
5:50
